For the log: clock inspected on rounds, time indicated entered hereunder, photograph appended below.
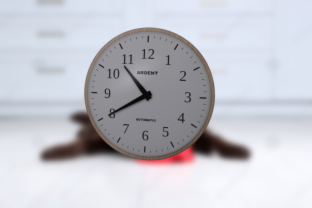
10:40
